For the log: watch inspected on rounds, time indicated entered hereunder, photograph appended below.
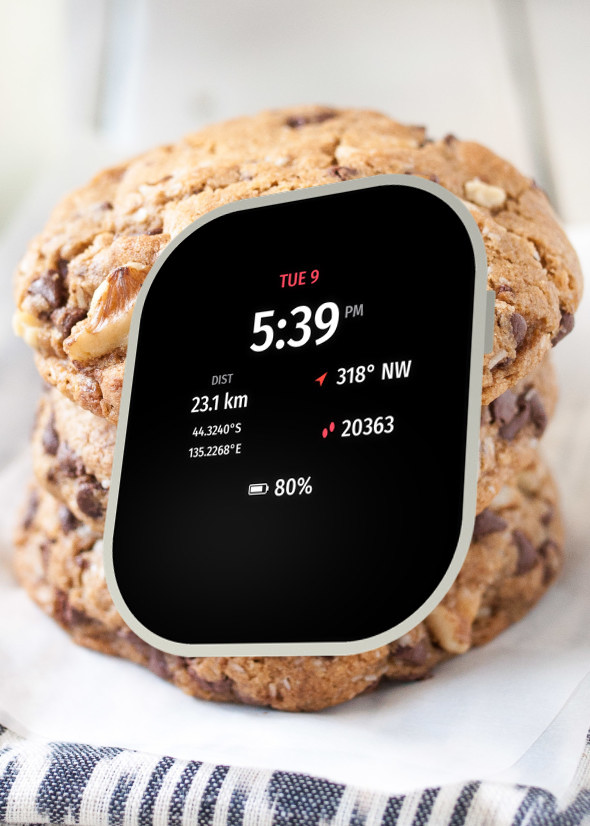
5:39
